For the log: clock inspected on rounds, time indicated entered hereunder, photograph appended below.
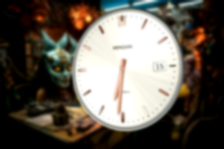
6:31
